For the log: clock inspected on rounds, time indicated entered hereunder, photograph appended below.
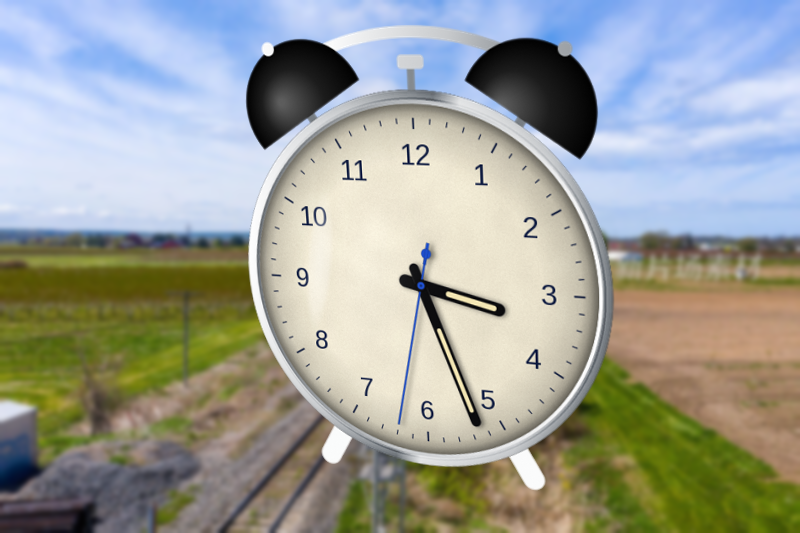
3:26:32
